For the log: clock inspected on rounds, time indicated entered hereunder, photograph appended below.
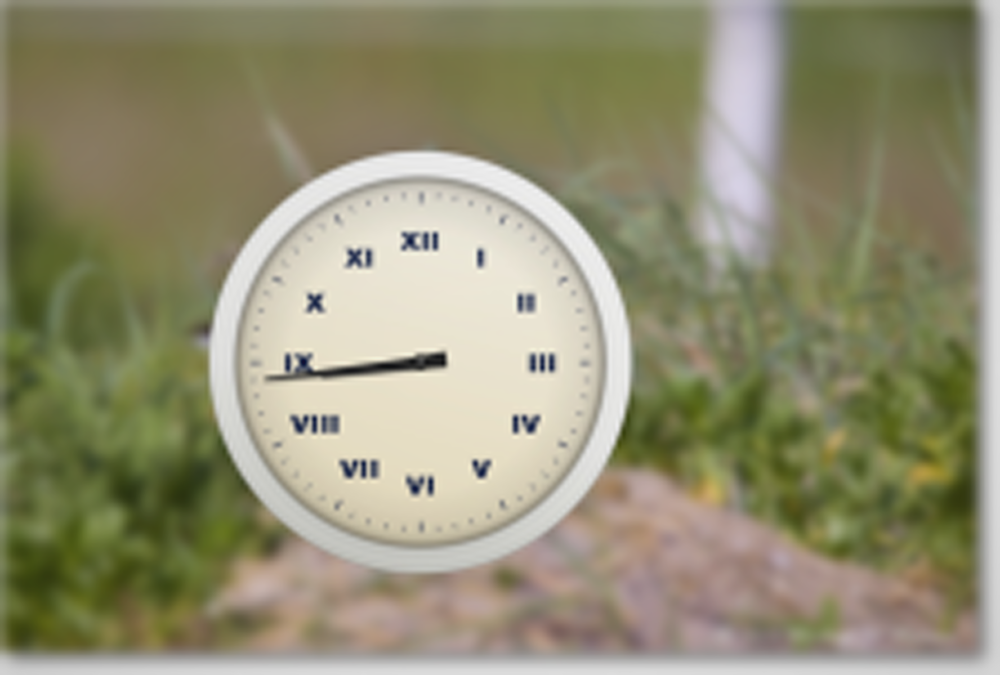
8:44
